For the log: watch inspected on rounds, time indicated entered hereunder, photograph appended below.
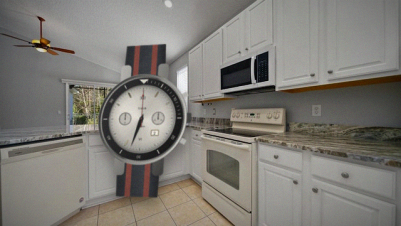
6:33
